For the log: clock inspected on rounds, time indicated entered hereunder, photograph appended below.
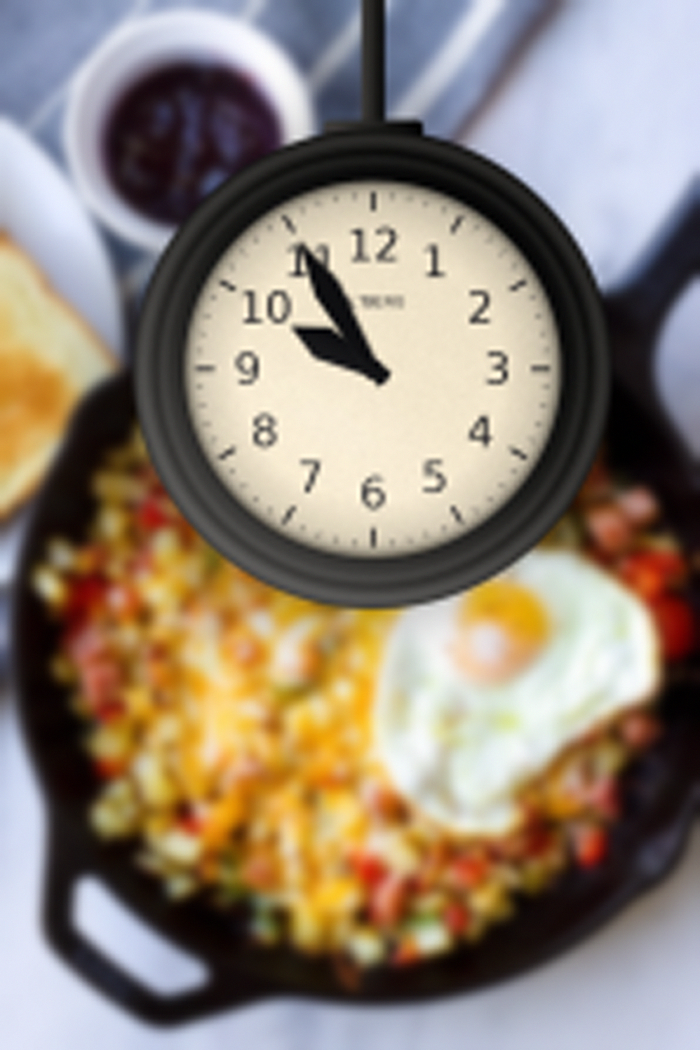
9:55
